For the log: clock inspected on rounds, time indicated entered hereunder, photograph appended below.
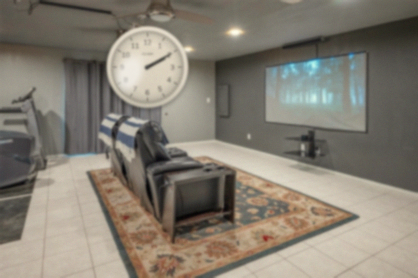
2:10
